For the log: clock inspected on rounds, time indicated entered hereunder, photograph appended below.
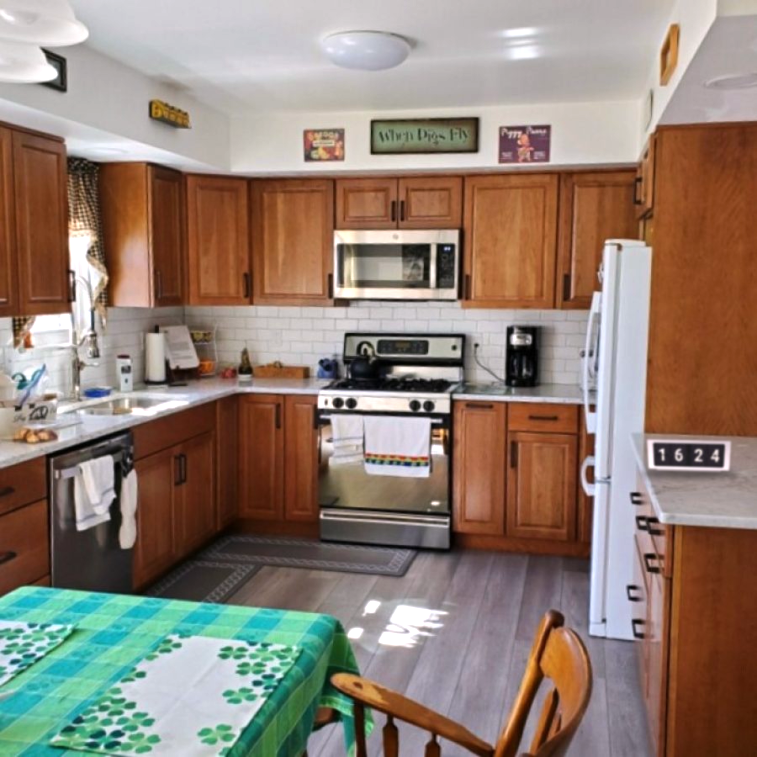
16:24
